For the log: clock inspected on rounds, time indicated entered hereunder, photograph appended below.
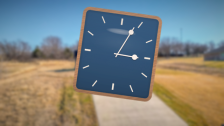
3:04
